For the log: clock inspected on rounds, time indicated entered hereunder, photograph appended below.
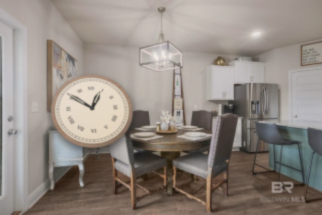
12:51
